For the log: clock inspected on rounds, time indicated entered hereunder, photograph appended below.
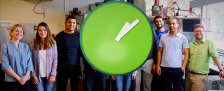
1:08
